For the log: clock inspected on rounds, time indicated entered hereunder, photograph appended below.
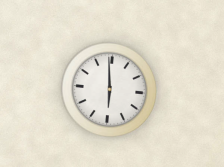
5:59
